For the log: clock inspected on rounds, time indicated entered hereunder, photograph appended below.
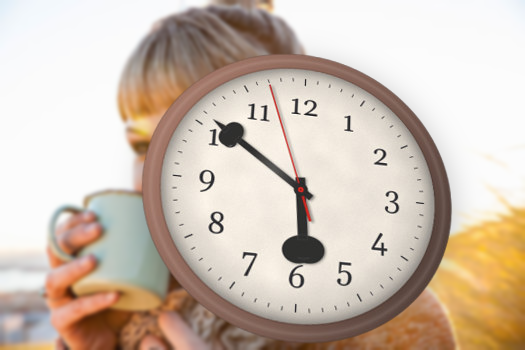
5:50:57
